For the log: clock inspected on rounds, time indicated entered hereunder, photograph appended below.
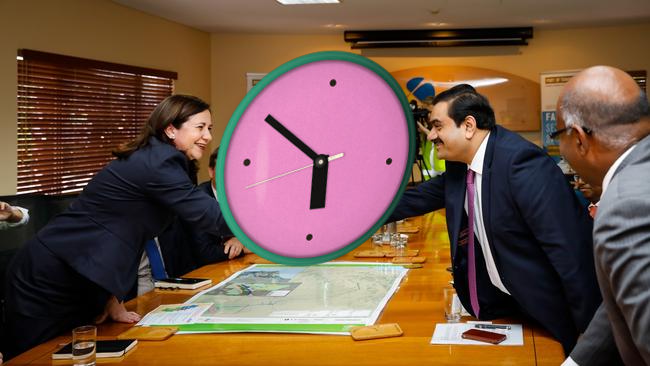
5:50:42
